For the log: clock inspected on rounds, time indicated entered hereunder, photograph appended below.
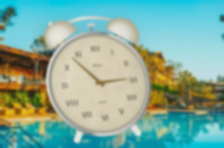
2:53
